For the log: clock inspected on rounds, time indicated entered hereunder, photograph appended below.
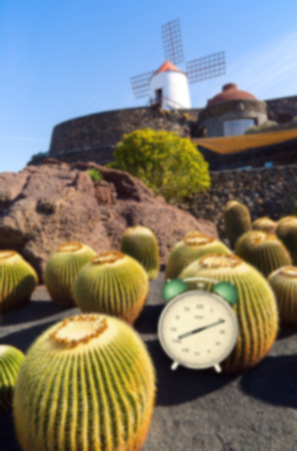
8:11
